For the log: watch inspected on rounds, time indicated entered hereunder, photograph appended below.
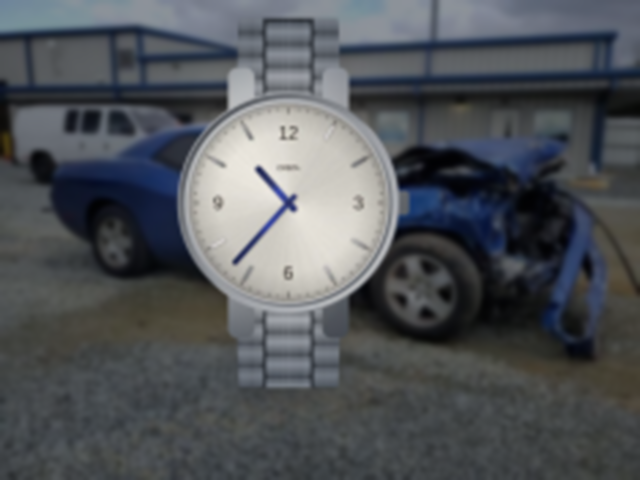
10:37
